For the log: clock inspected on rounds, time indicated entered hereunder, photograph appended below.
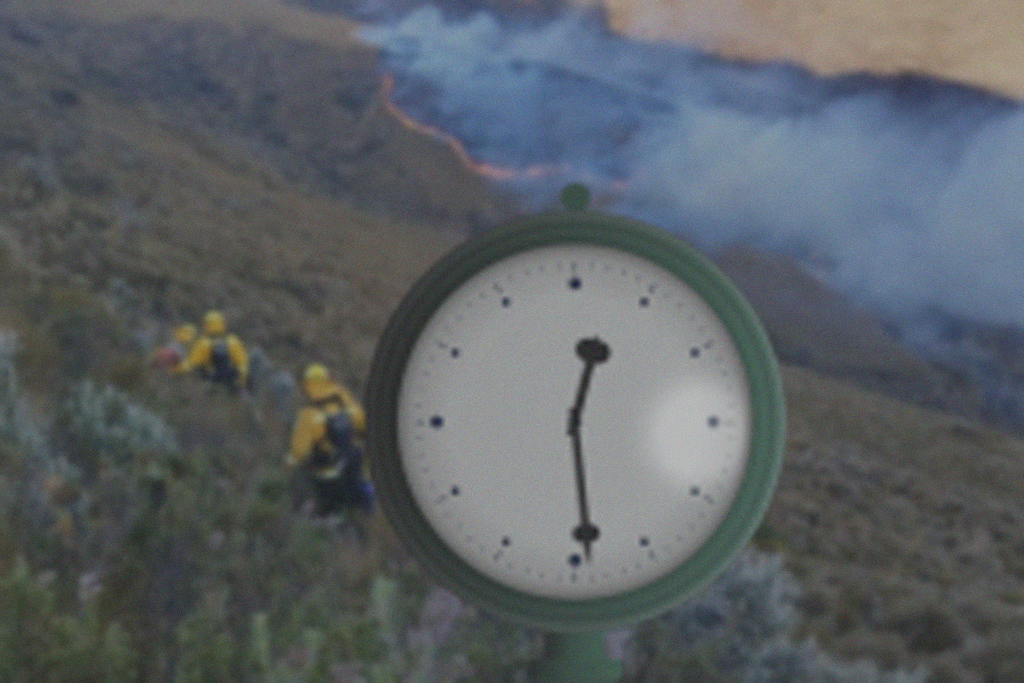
12:29
